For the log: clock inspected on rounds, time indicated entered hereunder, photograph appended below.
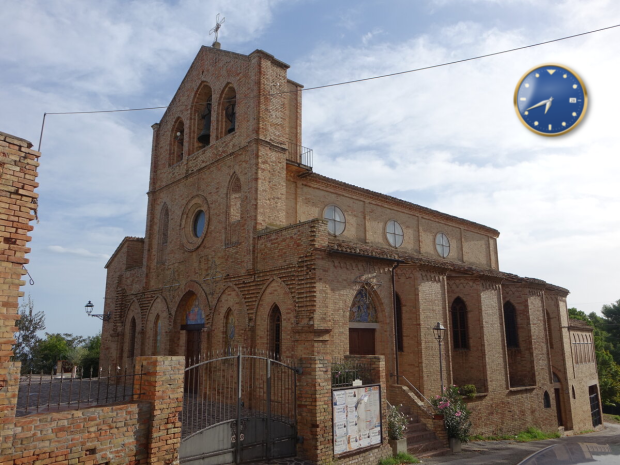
6:41
